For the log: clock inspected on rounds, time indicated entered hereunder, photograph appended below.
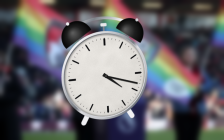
4:18
